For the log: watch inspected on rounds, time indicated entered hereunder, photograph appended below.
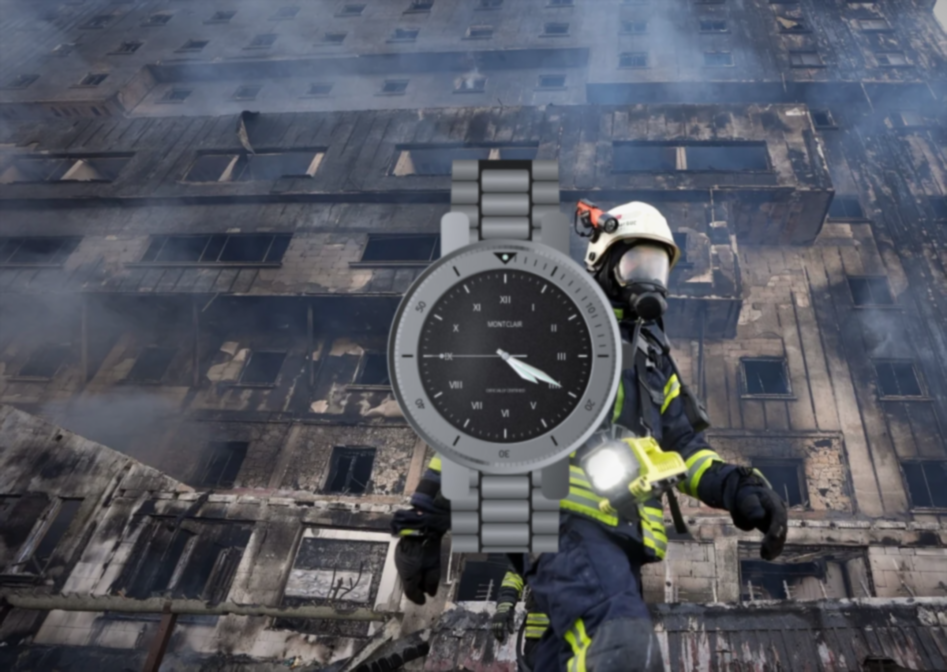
4:19:45
